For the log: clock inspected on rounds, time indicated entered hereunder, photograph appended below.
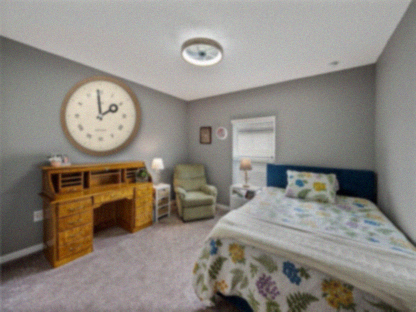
1:59
